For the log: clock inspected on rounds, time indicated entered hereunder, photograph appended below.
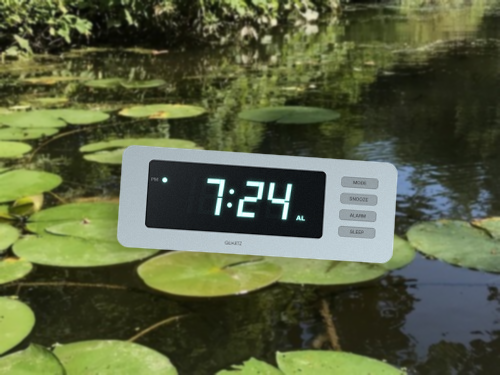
7:24
